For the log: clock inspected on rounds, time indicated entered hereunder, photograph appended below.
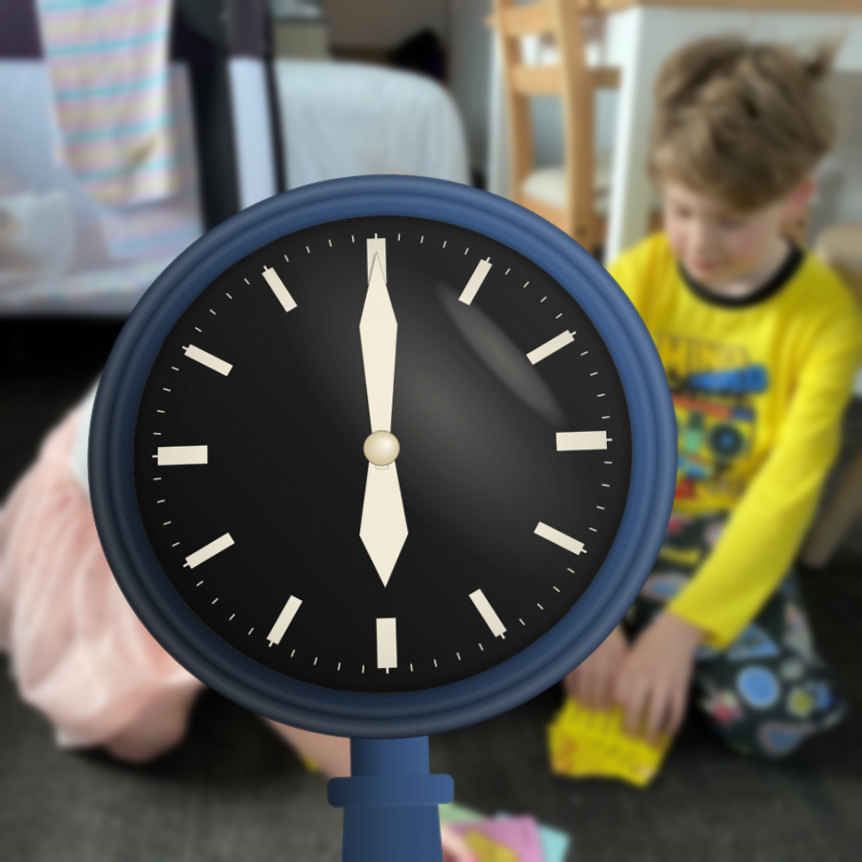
6:00
